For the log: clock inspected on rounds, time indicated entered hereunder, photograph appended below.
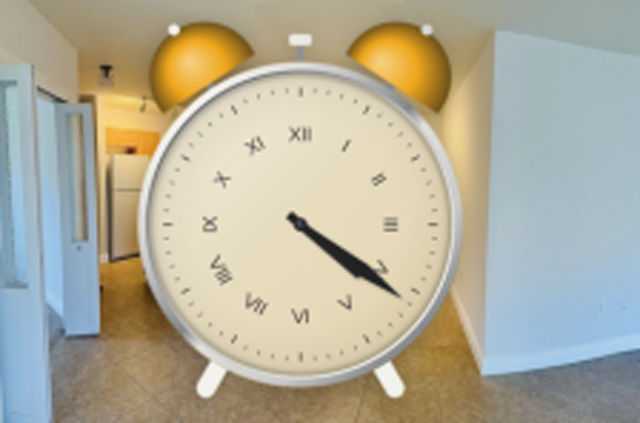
4:21
